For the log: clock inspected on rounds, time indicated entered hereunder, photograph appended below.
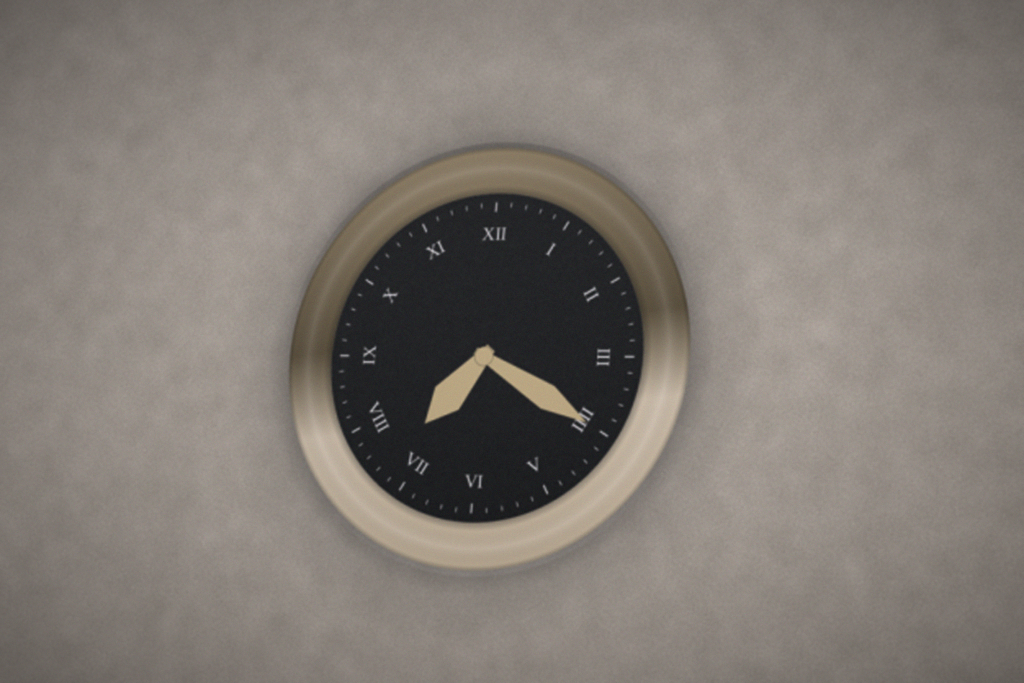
7:20
